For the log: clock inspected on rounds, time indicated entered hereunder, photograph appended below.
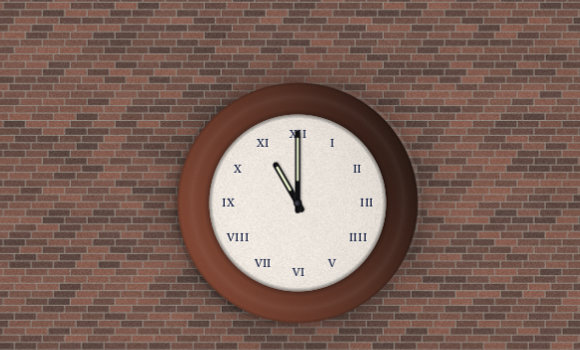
11:00
